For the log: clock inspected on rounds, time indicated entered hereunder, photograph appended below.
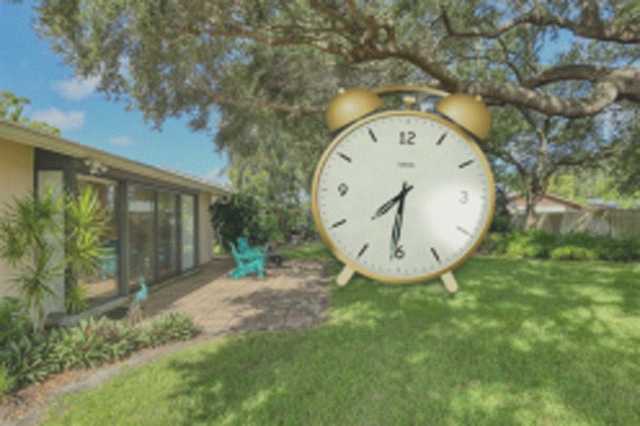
7:31
